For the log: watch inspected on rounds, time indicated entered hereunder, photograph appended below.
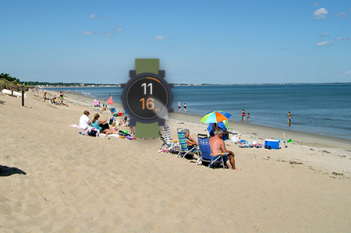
11:16
